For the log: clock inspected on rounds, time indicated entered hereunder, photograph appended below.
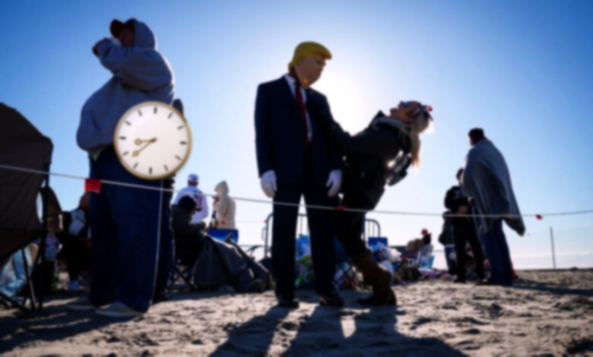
8:38
